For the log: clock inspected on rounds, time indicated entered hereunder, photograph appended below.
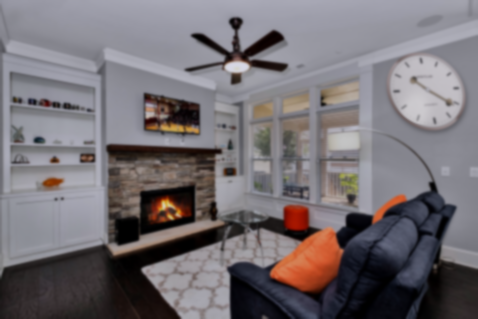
10:21
